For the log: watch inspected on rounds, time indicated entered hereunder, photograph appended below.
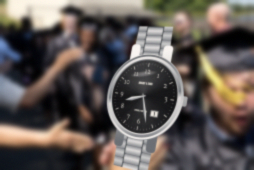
8:27
